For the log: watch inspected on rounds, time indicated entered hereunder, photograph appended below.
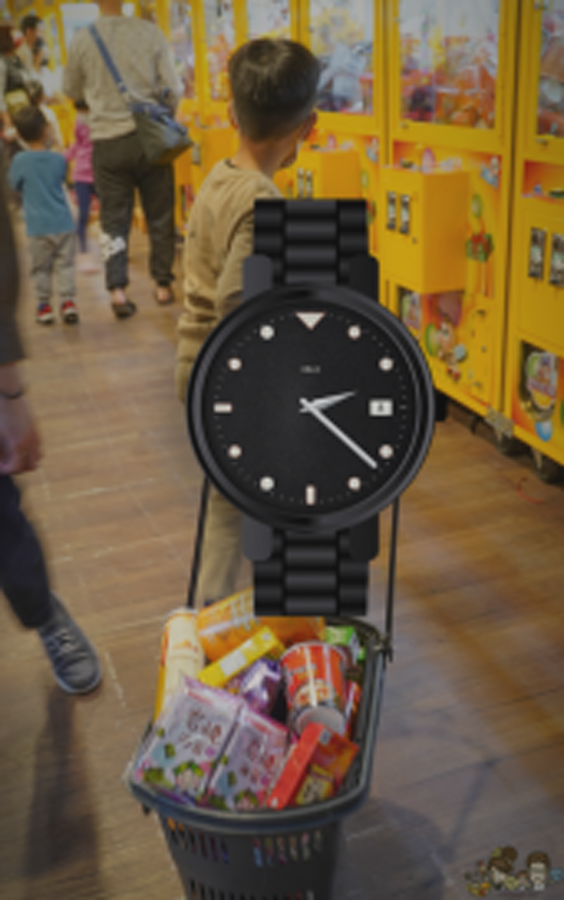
2:22
